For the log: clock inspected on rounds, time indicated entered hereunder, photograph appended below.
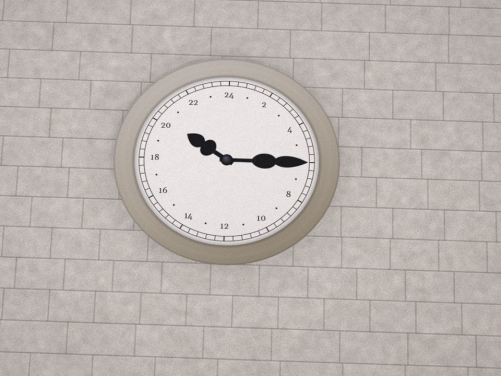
20:15
